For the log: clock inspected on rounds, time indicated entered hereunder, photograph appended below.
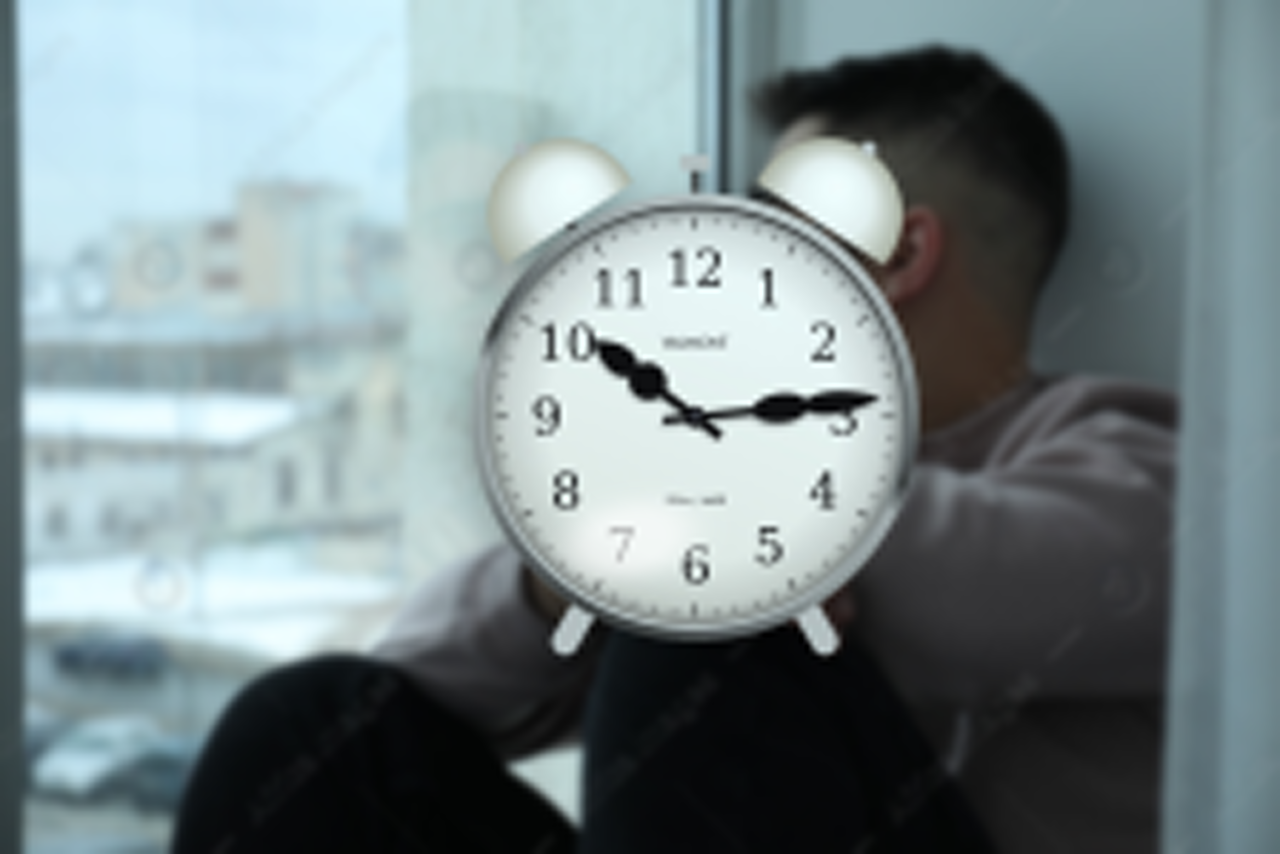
10:14
